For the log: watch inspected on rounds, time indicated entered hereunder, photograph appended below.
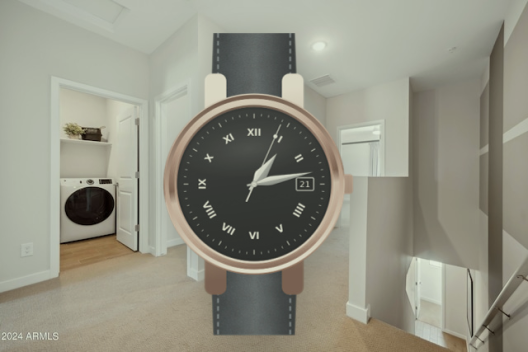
1:13:04
